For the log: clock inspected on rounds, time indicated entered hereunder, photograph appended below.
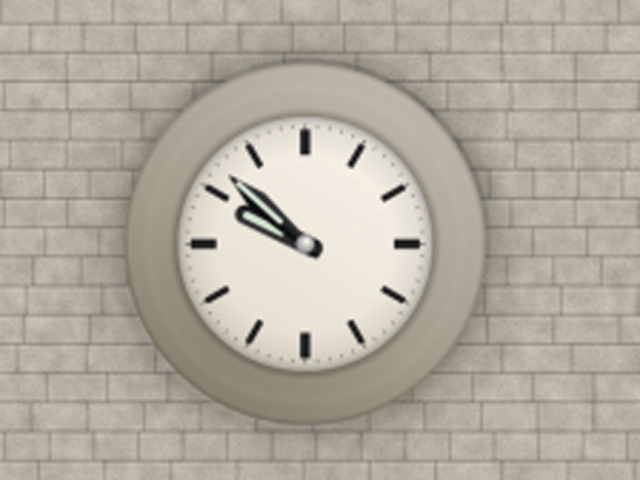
9:52
